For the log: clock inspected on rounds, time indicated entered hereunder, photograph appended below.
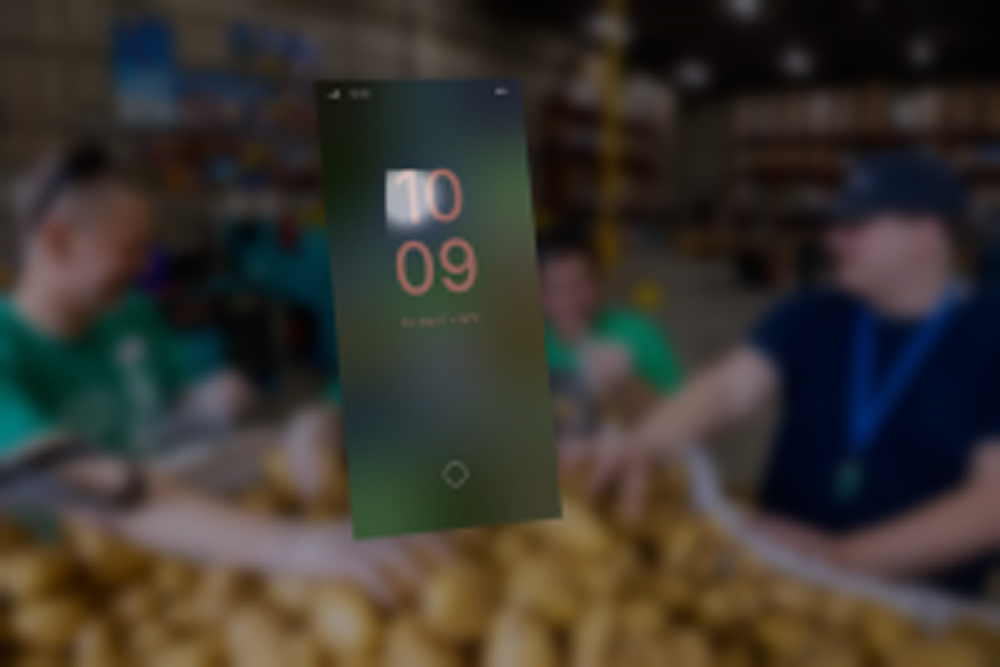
10:09
